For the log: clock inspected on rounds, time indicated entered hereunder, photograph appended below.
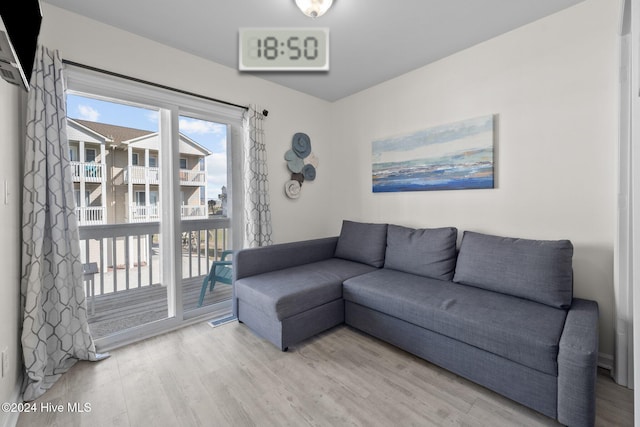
18:50
